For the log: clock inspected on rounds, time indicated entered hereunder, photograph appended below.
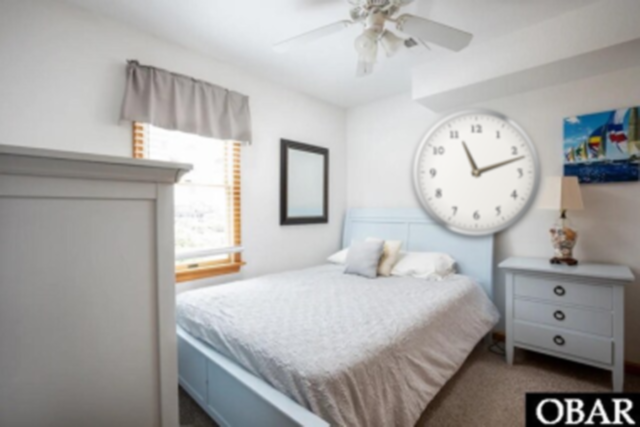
11:12
